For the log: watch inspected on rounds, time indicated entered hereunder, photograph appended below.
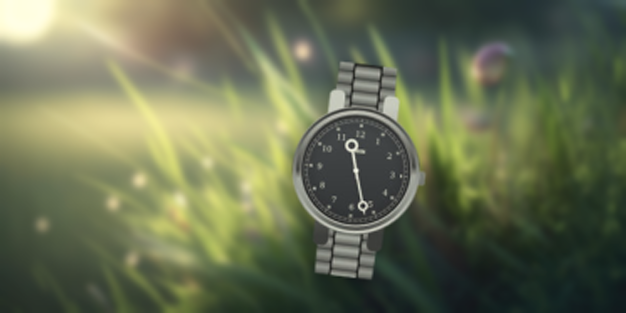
11:27
